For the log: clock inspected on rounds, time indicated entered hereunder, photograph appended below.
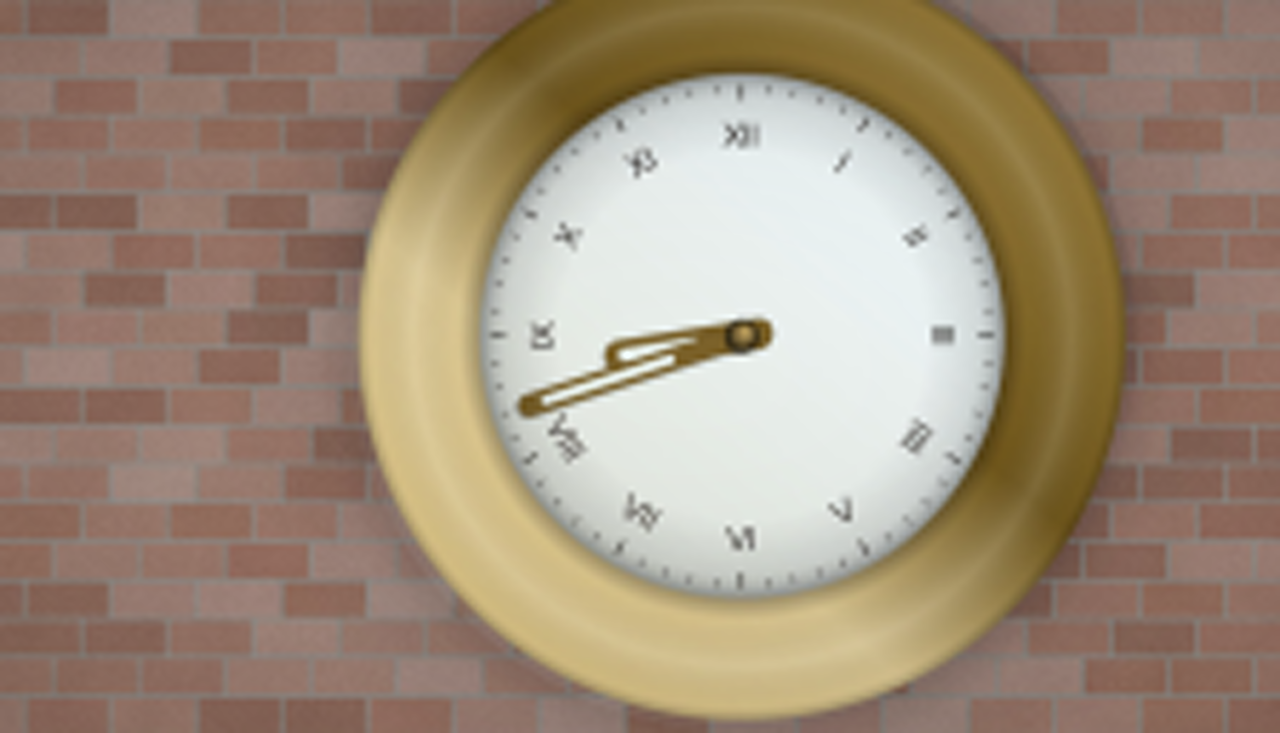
8:42
